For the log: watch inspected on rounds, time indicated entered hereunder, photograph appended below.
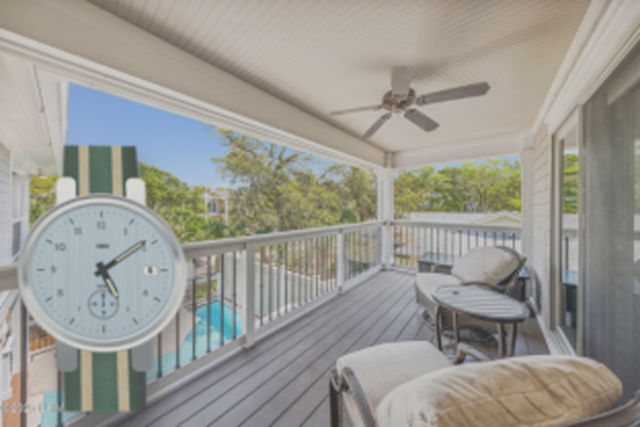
5:09
